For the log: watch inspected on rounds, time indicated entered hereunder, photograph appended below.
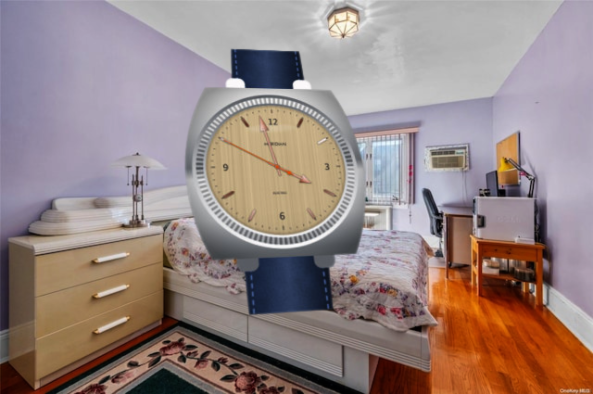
3:57:50
